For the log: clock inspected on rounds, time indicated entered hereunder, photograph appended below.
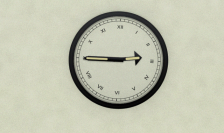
2:45
